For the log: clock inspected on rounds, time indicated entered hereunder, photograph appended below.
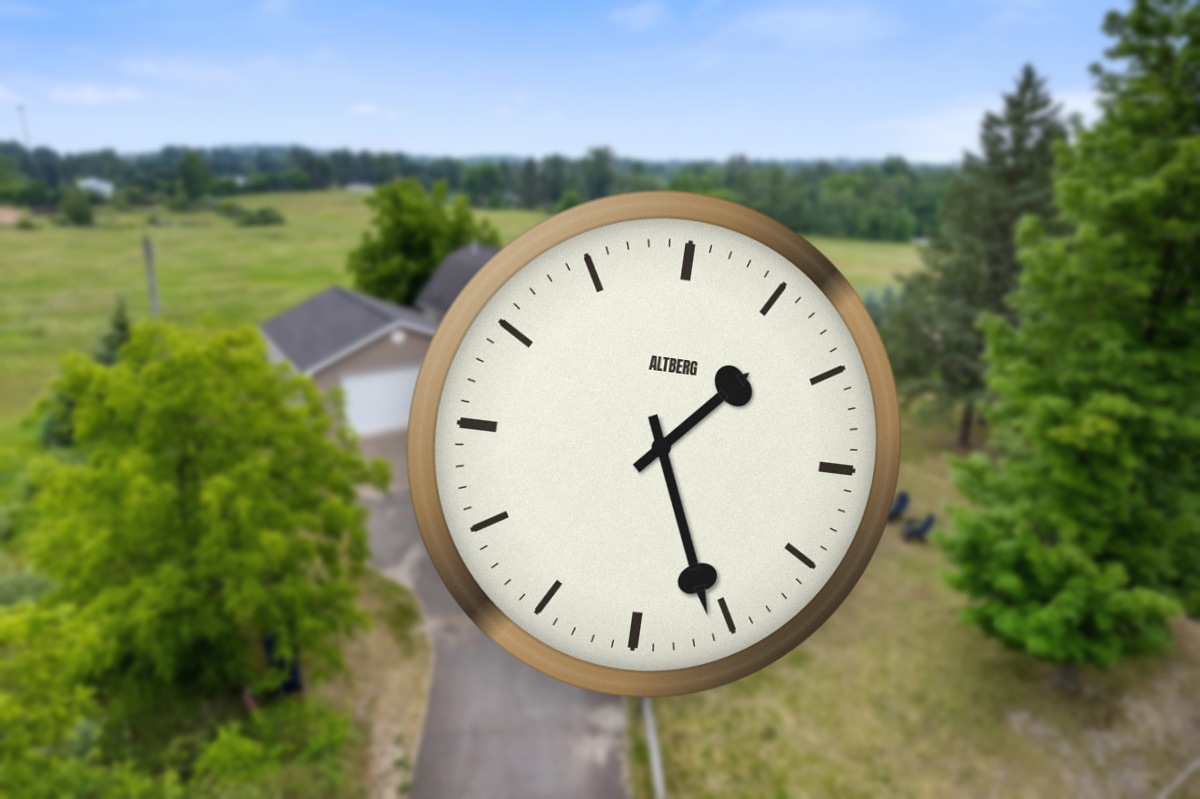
1:26
